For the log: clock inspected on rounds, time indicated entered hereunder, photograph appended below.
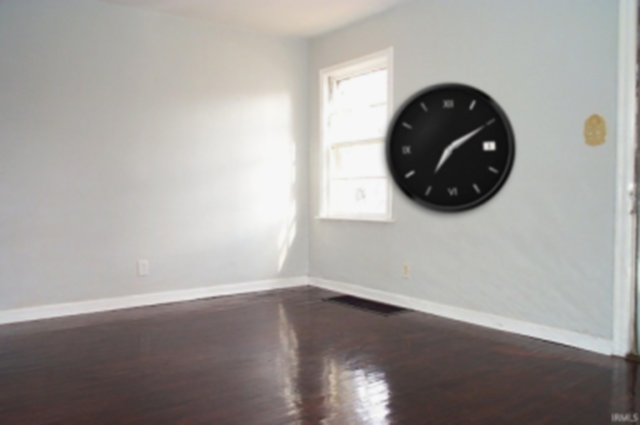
7:10
